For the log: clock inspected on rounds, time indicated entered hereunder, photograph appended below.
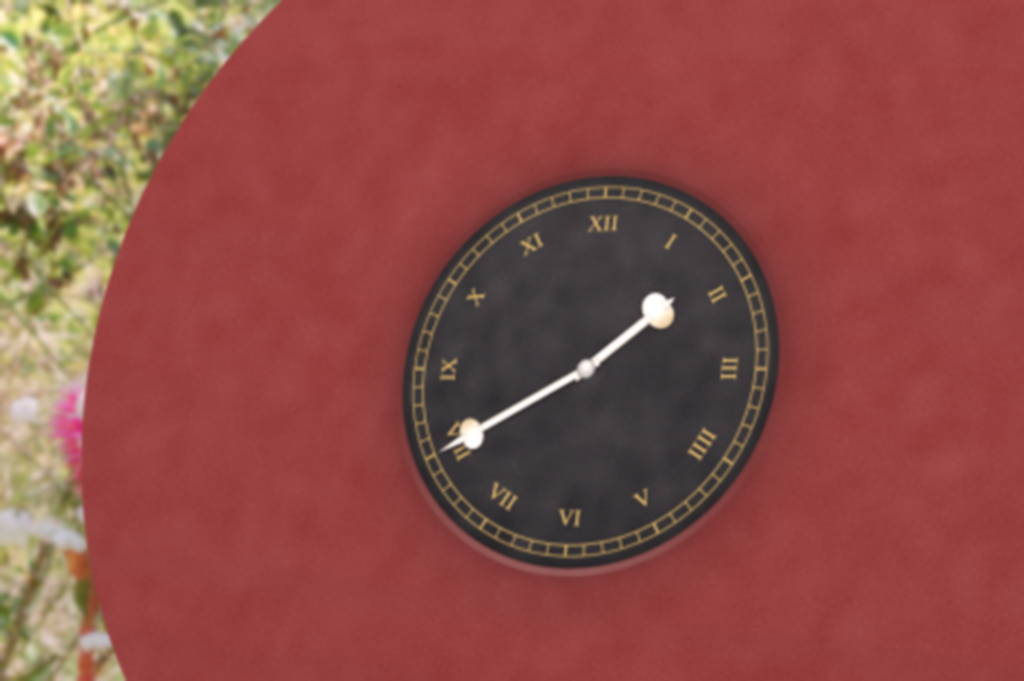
1:40
